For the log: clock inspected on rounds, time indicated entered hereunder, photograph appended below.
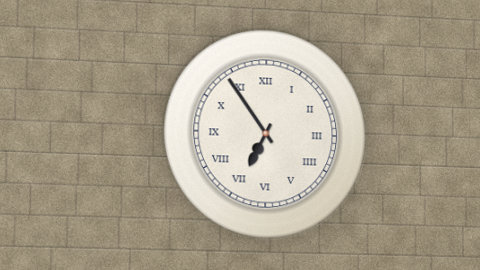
6:54
